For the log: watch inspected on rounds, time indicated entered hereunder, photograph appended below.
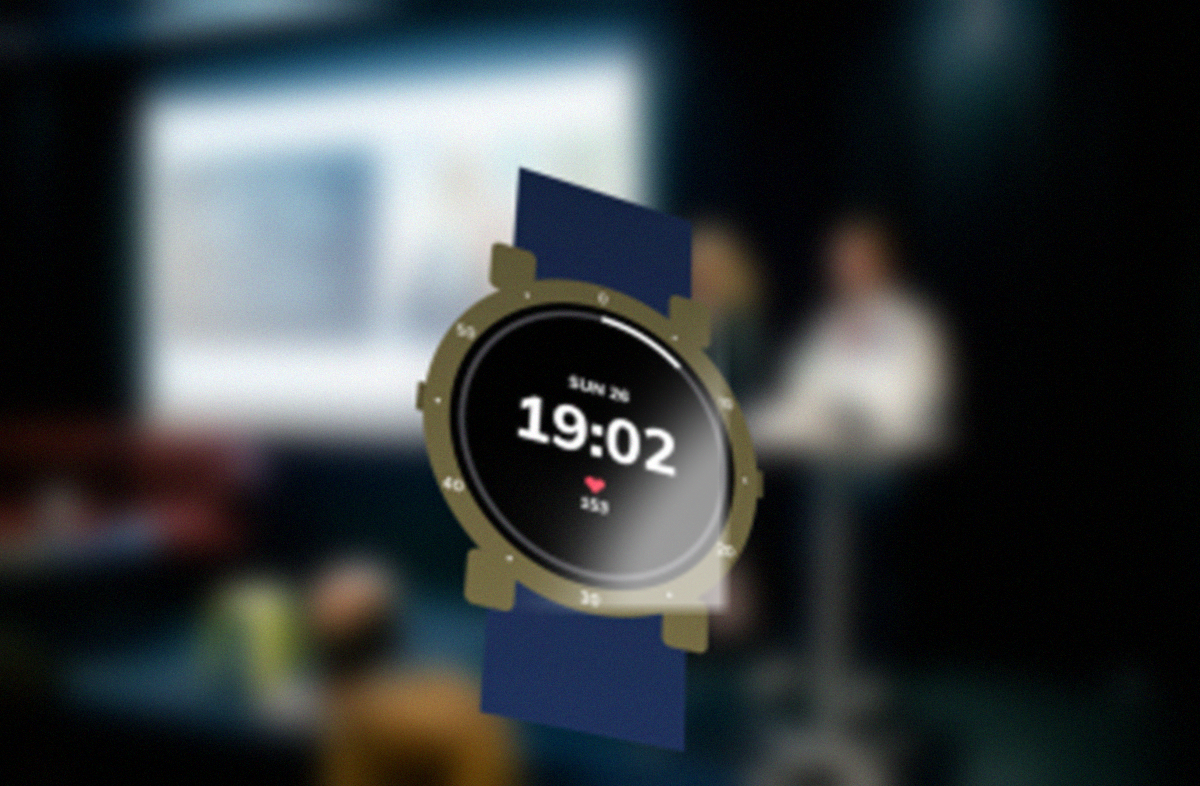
19:02
